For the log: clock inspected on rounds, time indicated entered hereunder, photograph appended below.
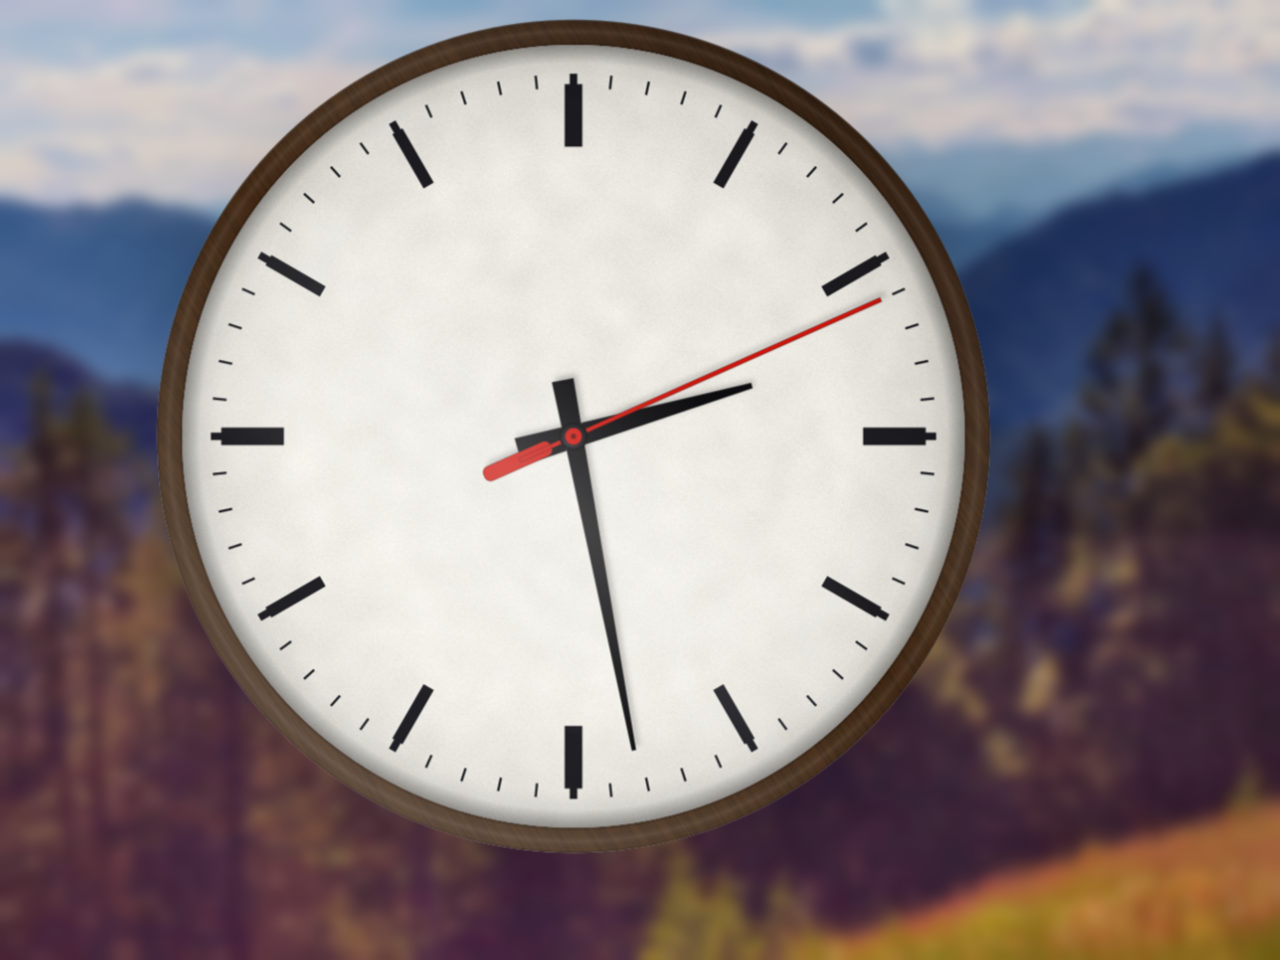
2:28:11
